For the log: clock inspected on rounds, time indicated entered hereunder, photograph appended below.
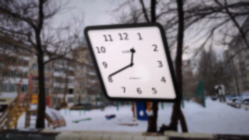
12:41
